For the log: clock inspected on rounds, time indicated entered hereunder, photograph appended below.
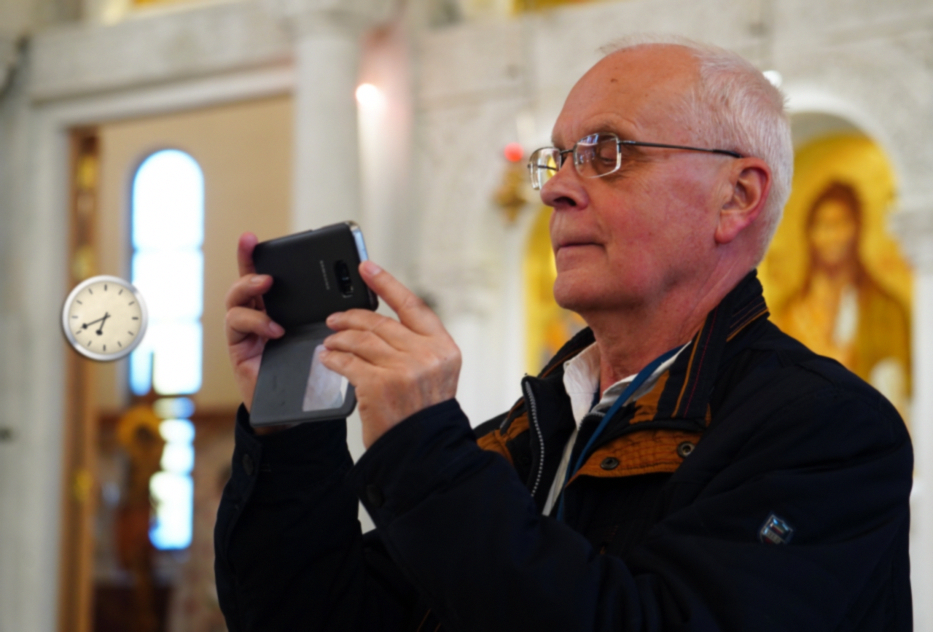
6:41
